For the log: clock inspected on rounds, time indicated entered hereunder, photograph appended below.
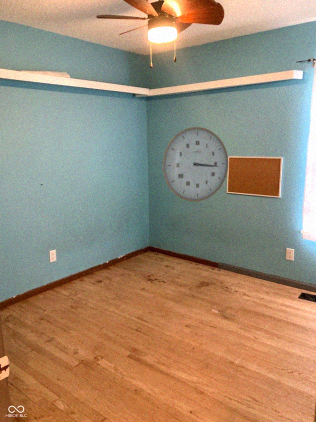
3:16
